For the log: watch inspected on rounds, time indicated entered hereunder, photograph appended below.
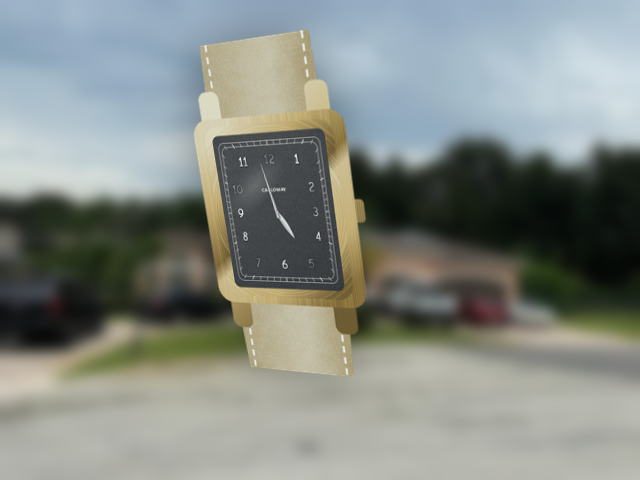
4:58
